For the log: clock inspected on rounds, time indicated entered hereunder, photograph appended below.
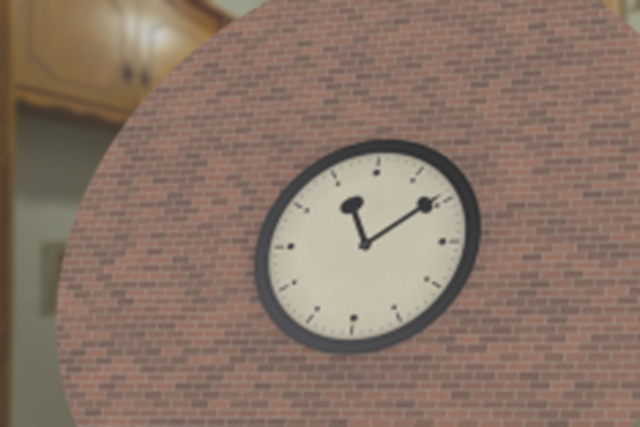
11:09
